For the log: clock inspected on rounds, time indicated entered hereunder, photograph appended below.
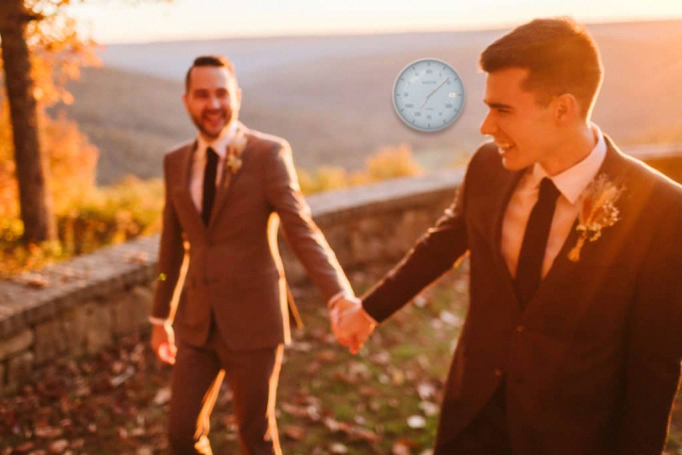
7:08
